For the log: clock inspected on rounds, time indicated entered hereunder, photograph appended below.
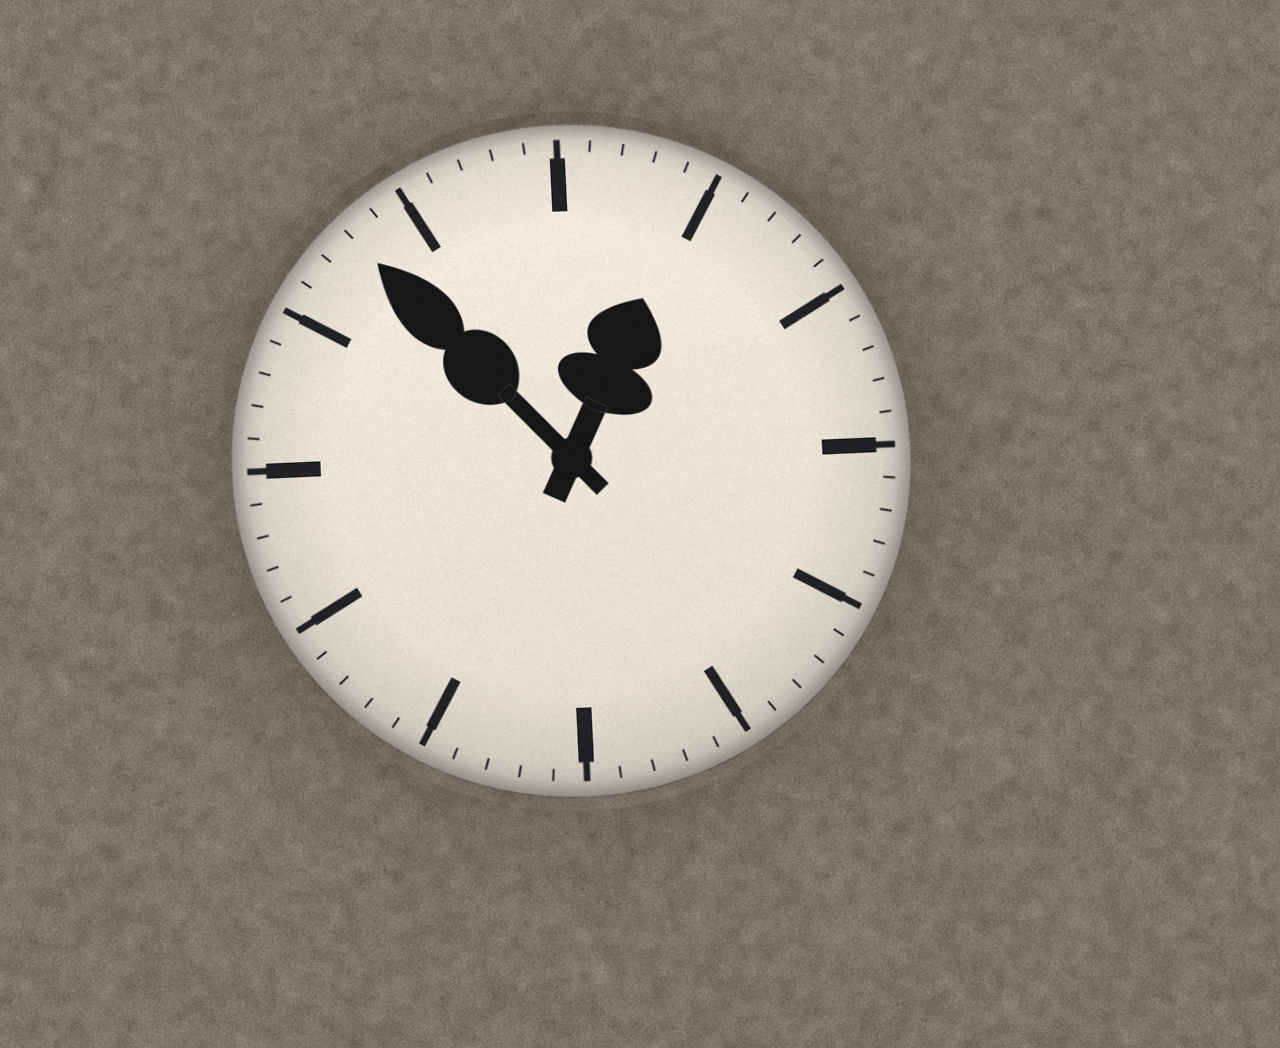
12:53
